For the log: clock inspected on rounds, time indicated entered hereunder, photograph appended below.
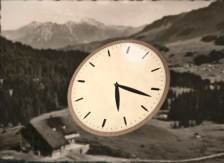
5:17
